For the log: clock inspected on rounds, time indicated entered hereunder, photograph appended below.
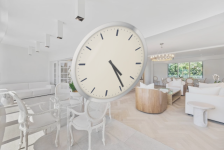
4:24
